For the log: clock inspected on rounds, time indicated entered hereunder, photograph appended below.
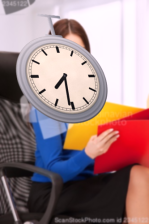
7:31
